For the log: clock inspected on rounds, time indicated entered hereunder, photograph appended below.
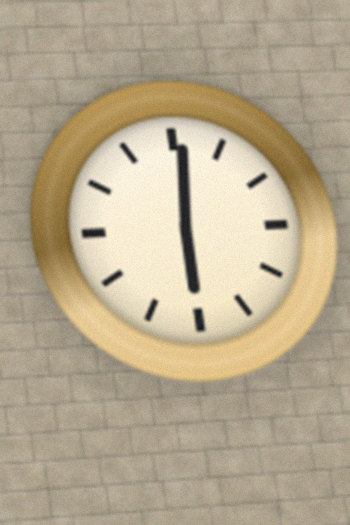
6:01
